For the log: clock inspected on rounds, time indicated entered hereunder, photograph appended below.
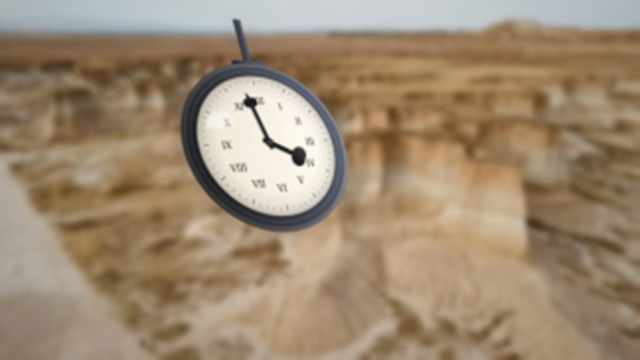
3:58
